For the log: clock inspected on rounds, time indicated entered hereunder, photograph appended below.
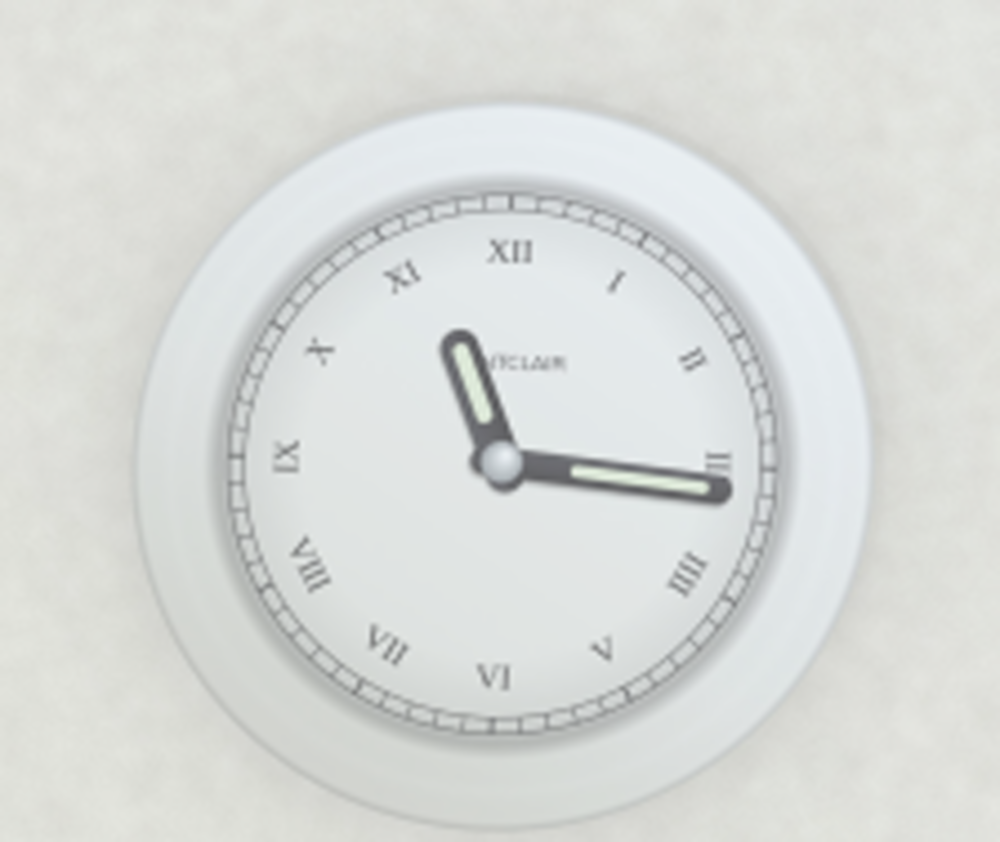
11:16
